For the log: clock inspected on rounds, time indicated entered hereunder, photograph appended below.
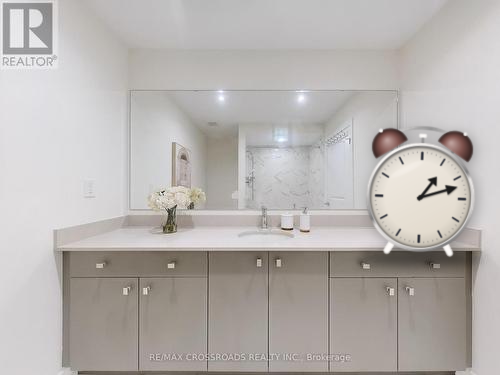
1:12
